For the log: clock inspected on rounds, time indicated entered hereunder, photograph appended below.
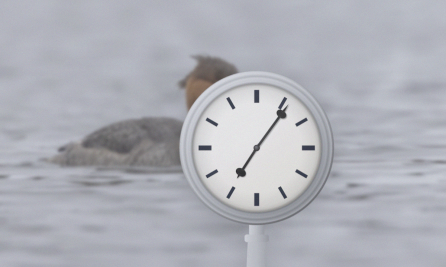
7:06
